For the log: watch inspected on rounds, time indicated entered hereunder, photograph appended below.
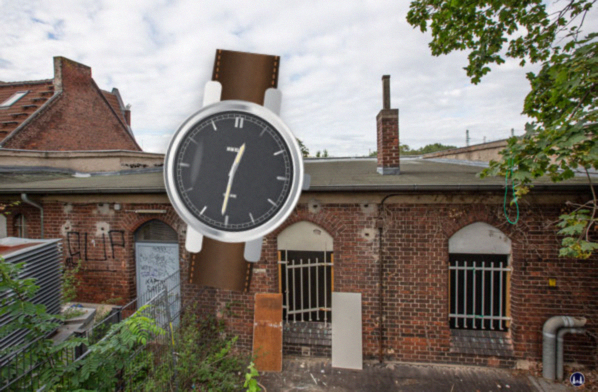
12:31
